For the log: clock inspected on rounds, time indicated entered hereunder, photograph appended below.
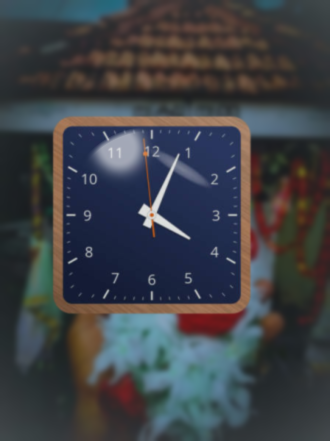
4:03:59
